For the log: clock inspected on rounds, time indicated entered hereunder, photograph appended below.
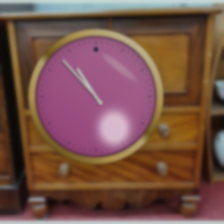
10:53
